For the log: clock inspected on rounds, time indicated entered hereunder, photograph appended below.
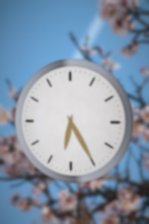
6:25
